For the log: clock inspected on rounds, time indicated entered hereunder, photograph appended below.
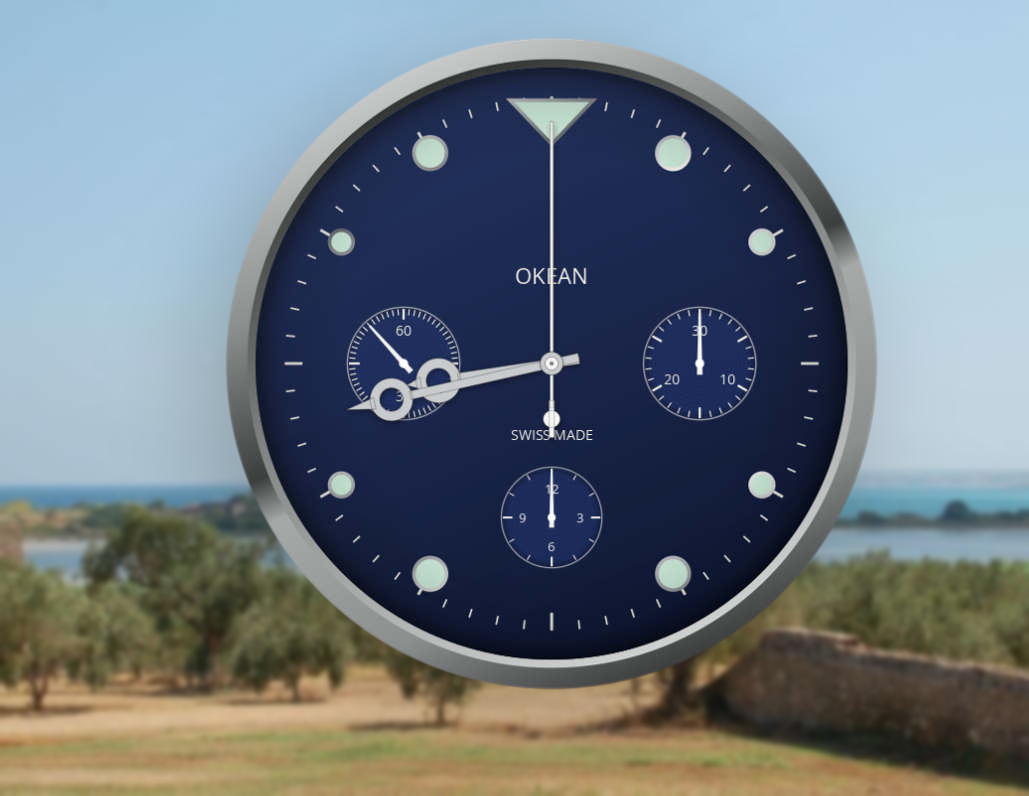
8:42:53
